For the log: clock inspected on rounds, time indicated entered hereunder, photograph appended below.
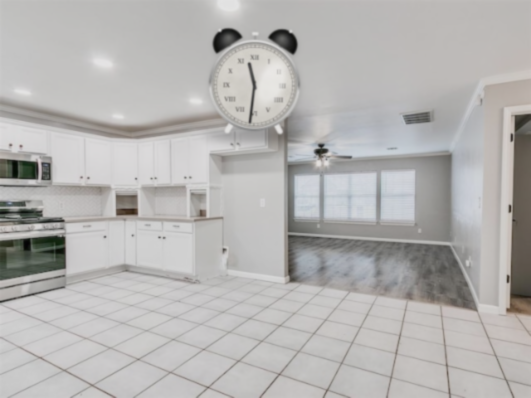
11:31
